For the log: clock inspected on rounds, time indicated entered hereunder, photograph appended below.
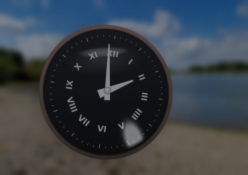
1:59
